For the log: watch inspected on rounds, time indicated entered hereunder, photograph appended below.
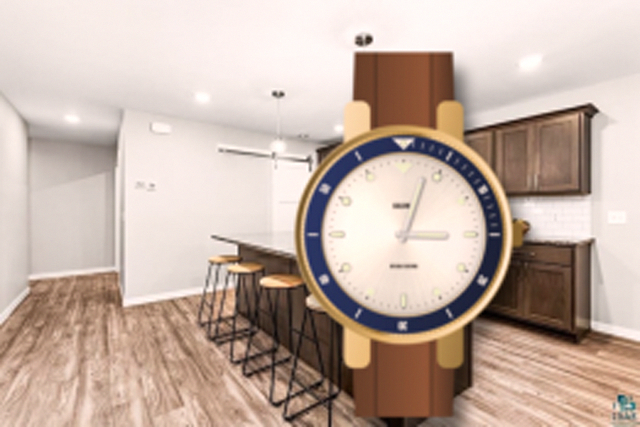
3:03
